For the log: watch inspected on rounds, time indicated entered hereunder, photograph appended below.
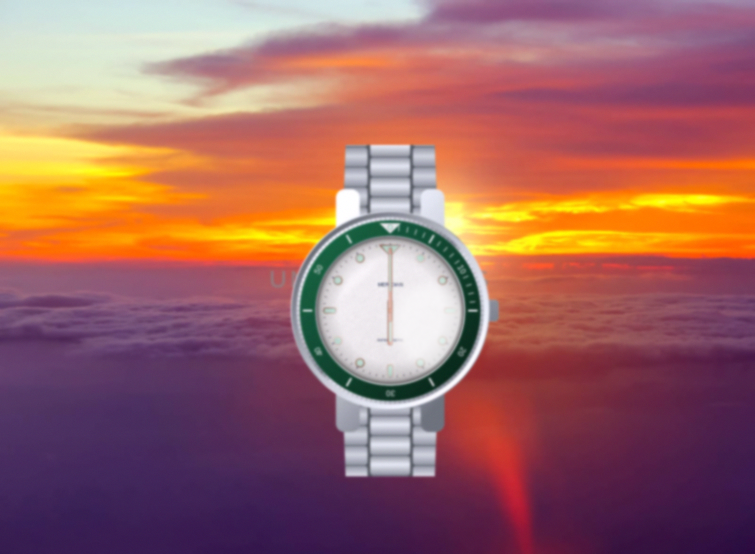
6:00
